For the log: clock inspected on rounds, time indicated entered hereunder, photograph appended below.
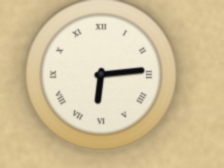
6:14
